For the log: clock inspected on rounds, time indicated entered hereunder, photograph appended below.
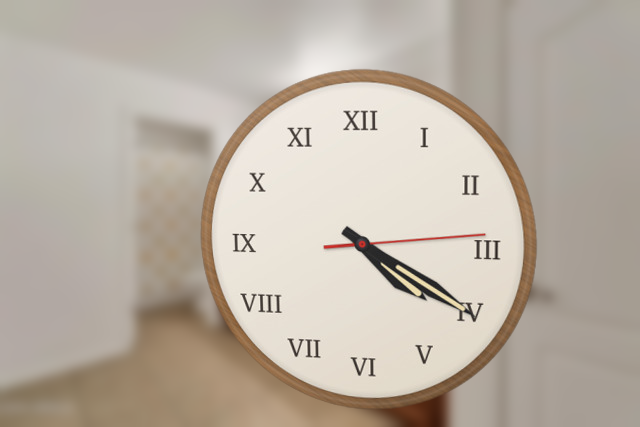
4:20:14
